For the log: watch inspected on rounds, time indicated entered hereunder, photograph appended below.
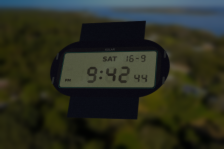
9:42:44
